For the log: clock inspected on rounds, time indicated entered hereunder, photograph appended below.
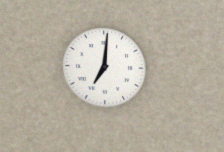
7:01
